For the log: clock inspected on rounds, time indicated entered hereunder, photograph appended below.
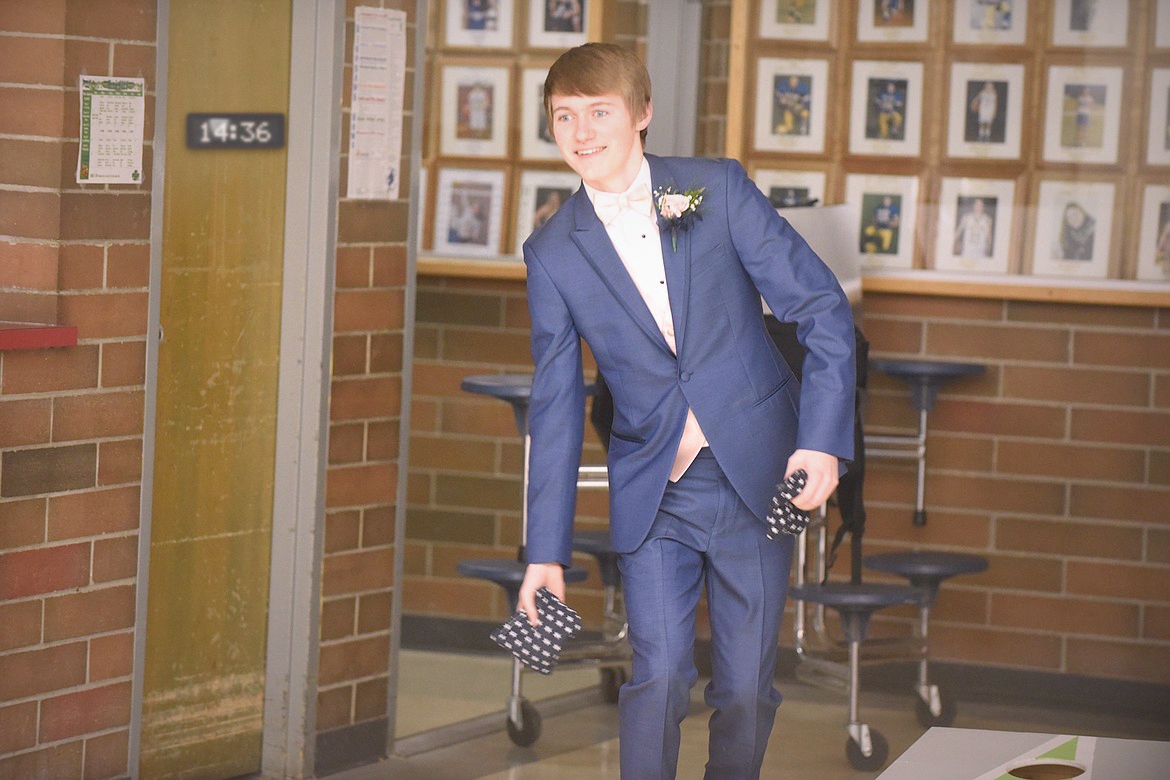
14:36
